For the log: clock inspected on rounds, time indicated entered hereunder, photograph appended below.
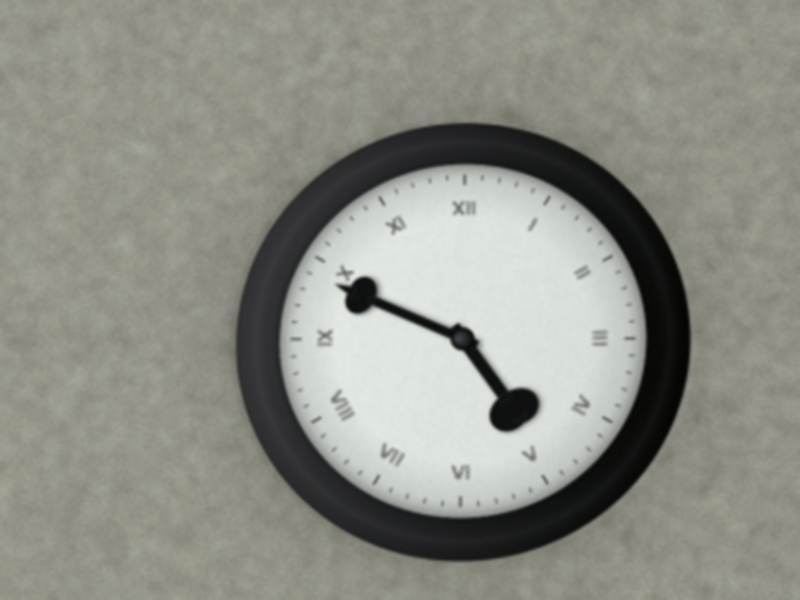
4:49
